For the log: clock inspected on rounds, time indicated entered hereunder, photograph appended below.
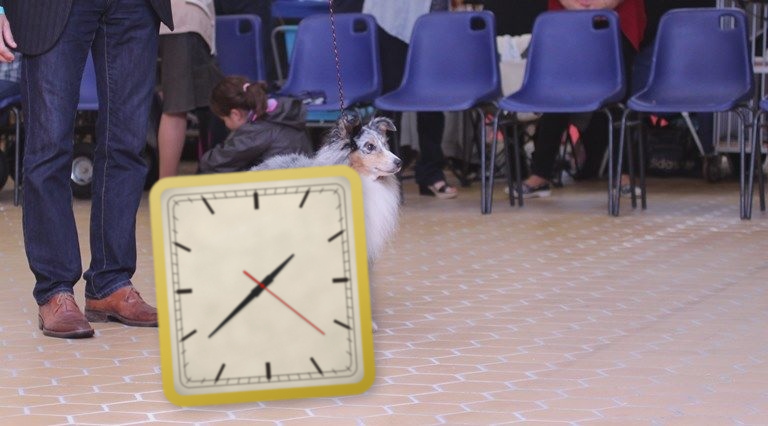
1:38:22
